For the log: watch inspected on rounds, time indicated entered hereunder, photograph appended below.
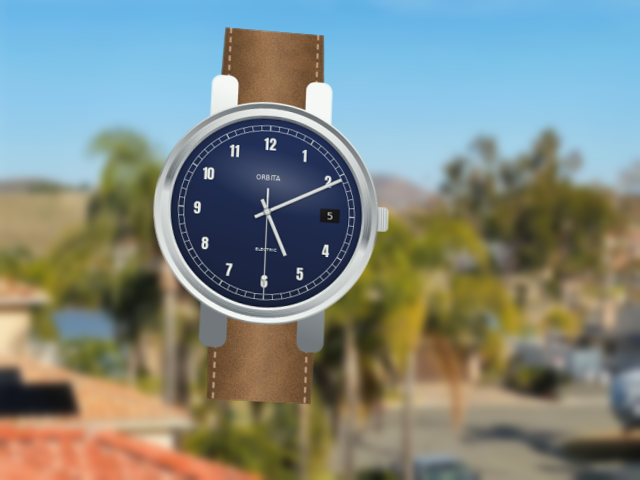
5:10:30
